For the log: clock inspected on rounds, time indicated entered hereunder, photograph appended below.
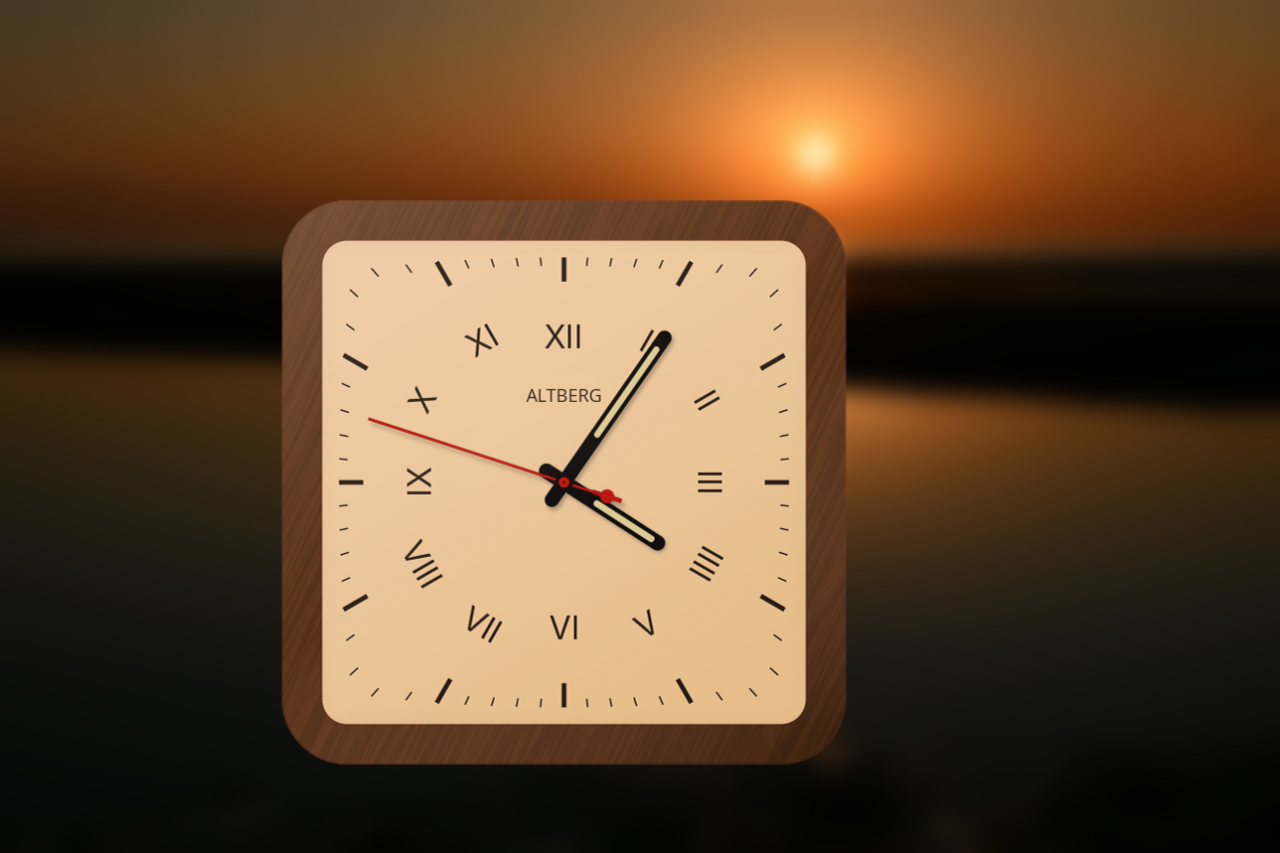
4:05:48
